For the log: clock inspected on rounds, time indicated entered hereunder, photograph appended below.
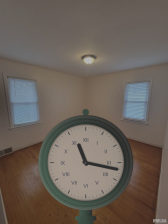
11:17
